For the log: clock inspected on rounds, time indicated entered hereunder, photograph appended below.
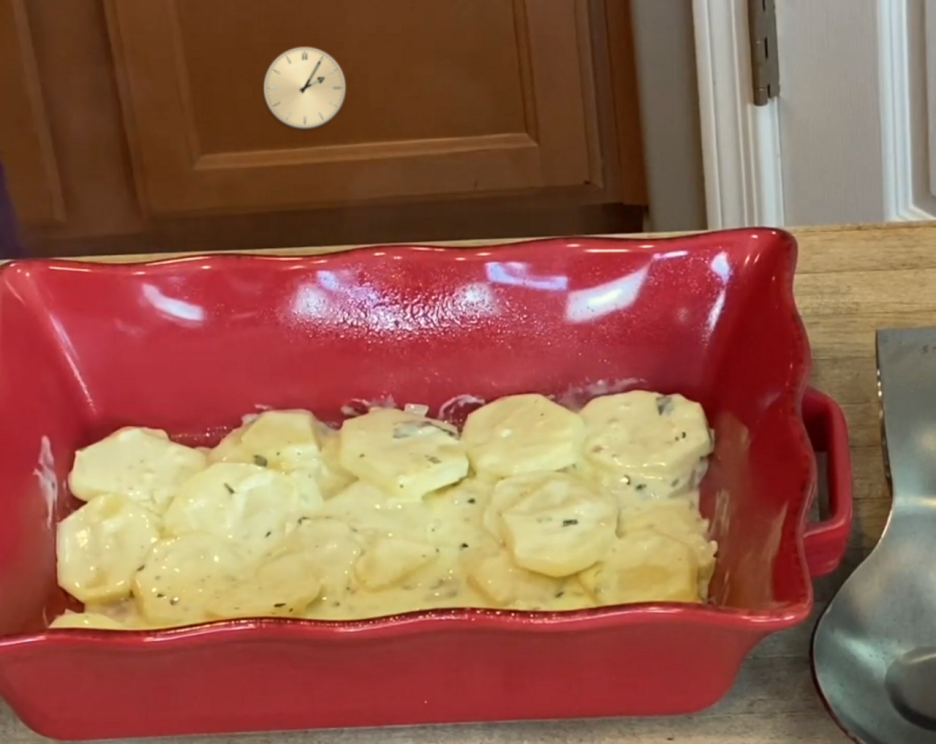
2:05
